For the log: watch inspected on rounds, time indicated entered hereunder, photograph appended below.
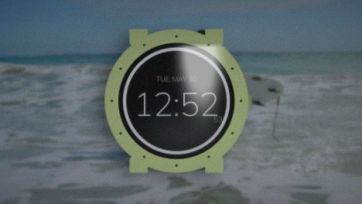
12:52
